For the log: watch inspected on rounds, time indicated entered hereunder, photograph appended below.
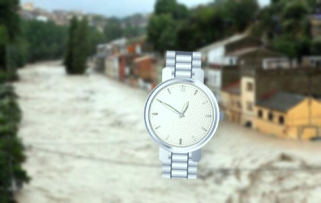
12:50
